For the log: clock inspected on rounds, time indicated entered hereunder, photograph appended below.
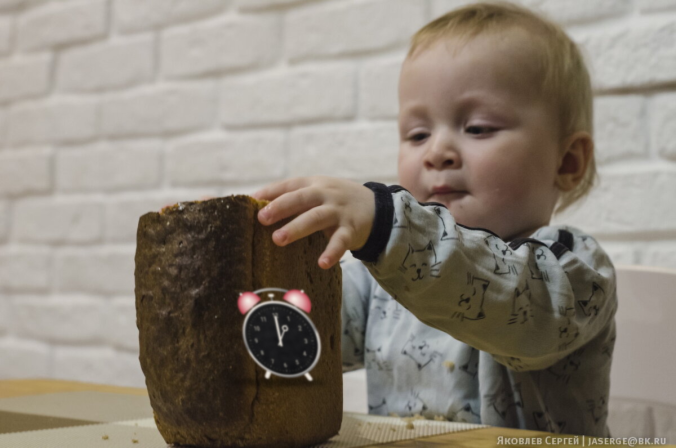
1:00
